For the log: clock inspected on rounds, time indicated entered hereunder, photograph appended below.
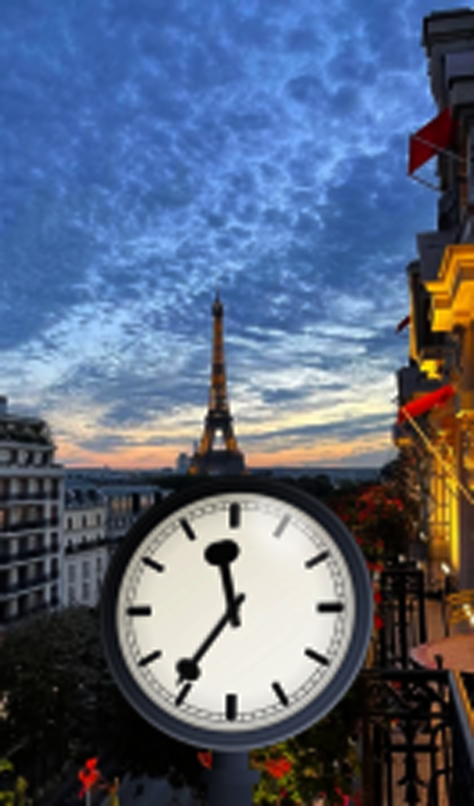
11:36
